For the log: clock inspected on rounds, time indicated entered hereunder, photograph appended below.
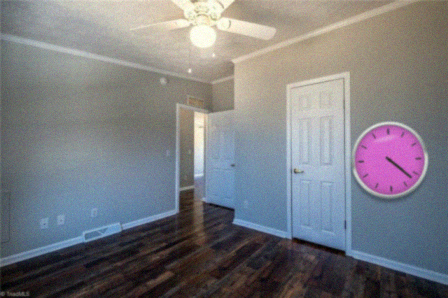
4:22
